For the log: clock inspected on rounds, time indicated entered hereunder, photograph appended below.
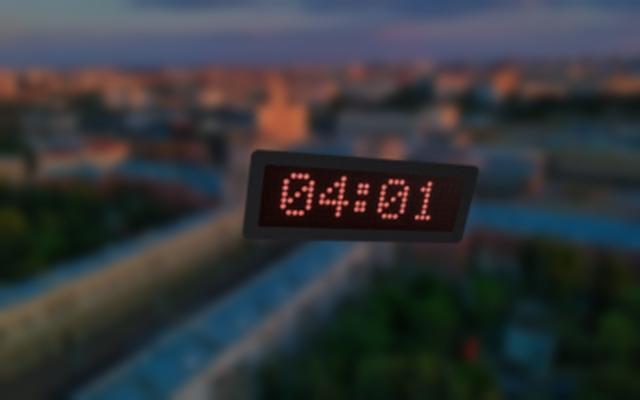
4:01
